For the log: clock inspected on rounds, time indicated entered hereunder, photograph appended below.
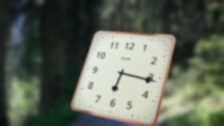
6:16
